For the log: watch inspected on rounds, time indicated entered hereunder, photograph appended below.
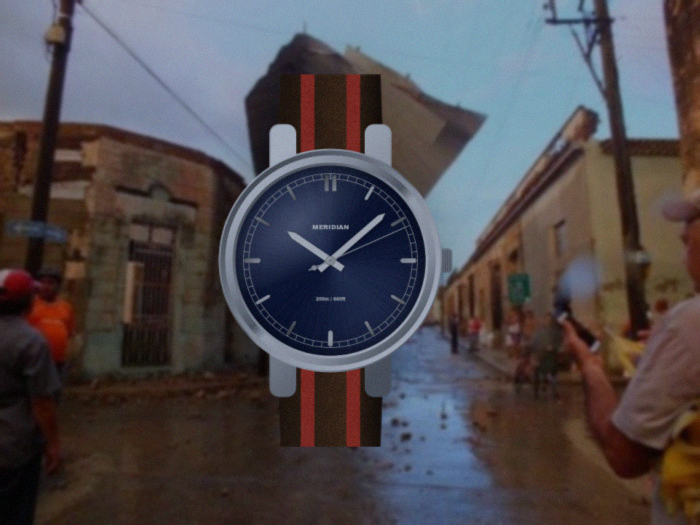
10:08:11
